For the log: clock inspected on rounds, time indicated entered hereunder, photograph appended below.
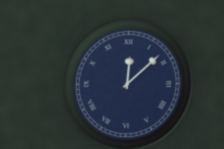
12:08
